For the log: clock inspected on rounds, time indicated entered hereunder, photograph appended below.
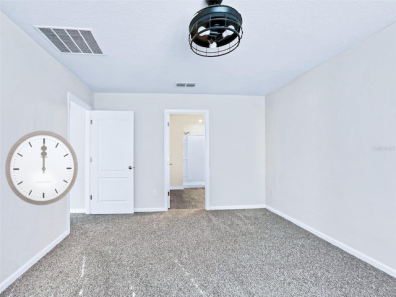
12:00
